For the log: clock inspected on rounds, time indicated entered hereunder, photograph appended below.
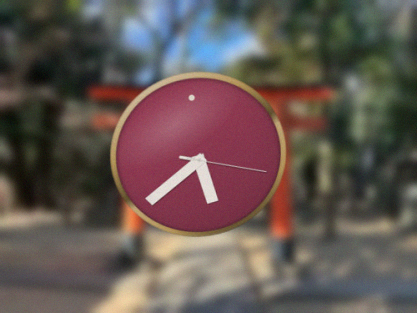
5:39:18
